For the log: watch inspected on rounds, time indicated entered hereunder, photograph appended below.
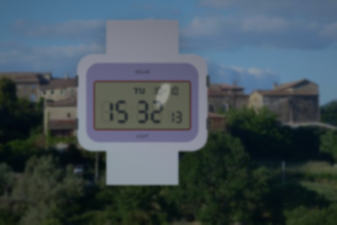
15:32:13
